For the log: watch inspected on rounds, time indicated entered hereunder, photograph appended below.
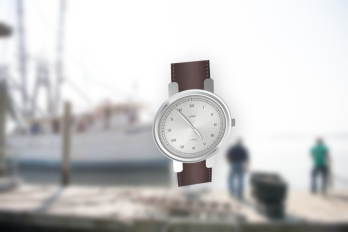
4:54
